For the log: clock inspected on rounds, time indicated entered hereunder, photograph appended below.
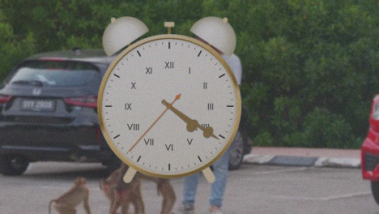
4:20:37
